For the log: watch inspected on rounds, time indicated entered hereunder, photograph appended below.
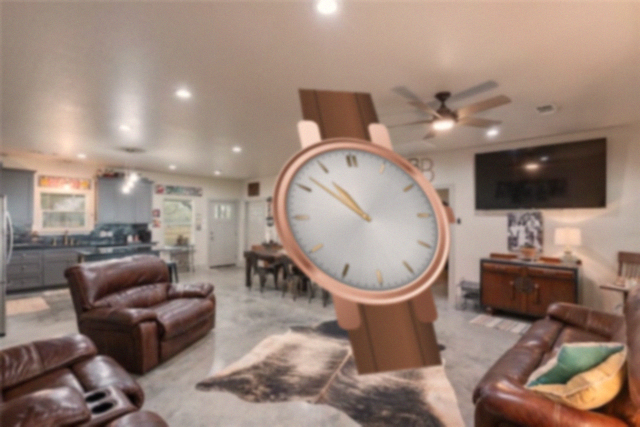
10:52
